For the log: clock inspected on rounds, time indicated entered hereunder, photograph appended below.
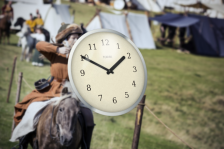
1:50
